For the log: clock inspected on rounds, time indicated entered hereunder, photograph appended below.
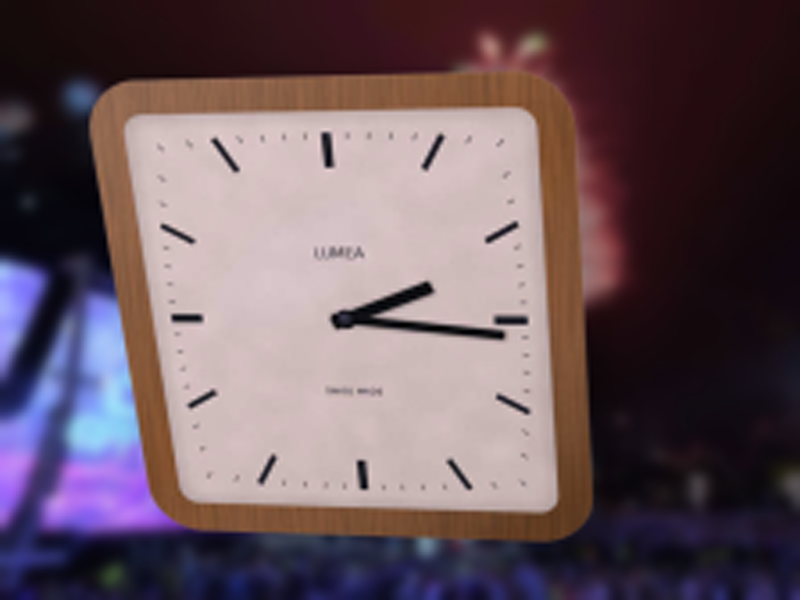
2:16
